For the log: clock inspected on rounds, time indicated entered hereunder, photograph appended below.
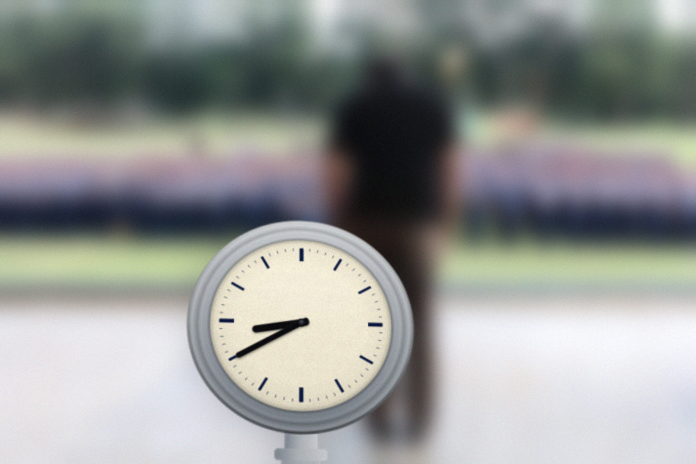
8:40
